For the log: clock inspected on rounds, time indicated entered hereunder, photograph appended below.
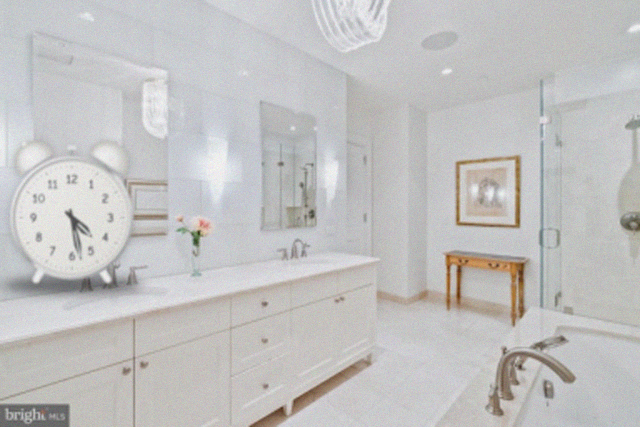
4:28
